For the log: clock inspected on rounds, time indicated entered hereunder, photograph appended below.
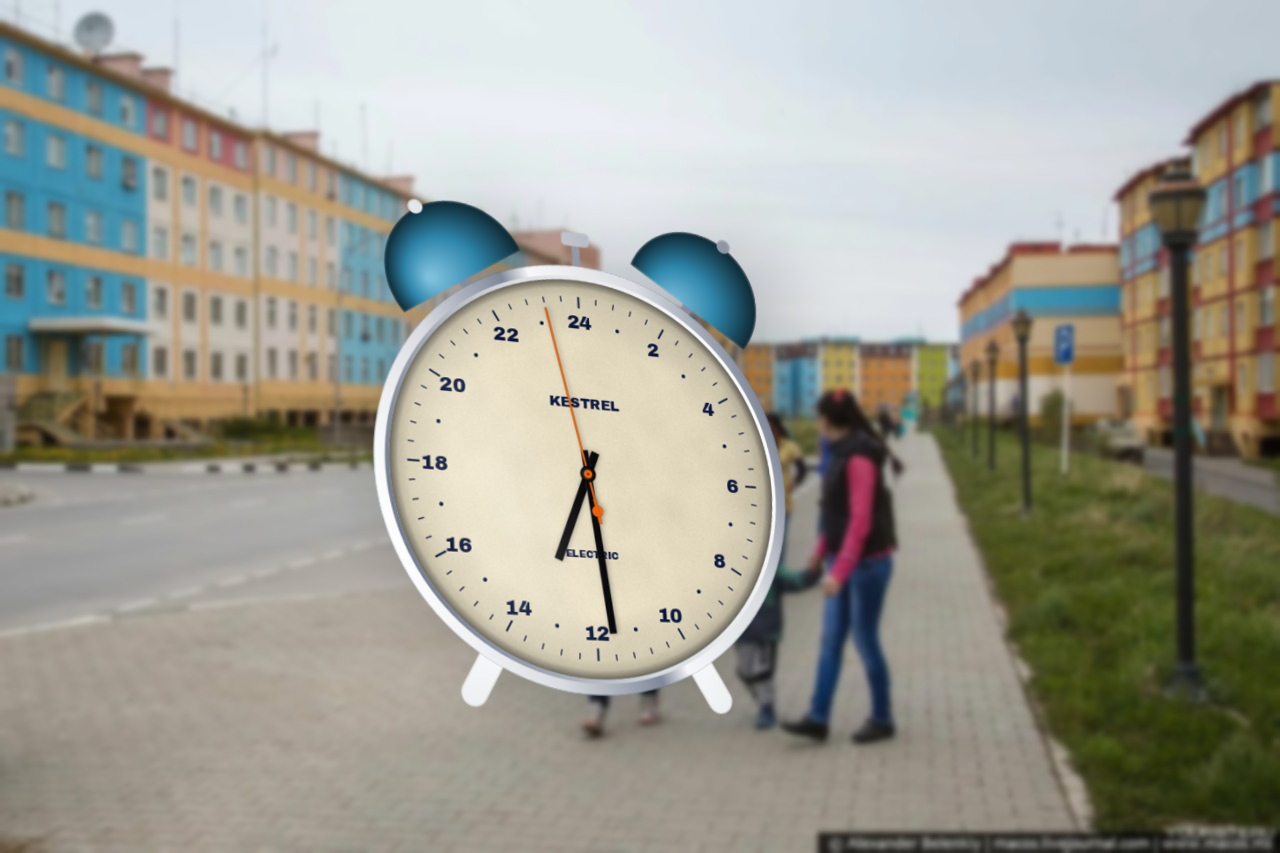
13:28:58
